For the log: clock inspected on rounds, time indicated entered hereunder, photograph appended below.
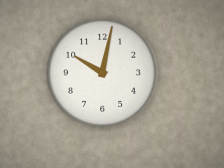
10:02
